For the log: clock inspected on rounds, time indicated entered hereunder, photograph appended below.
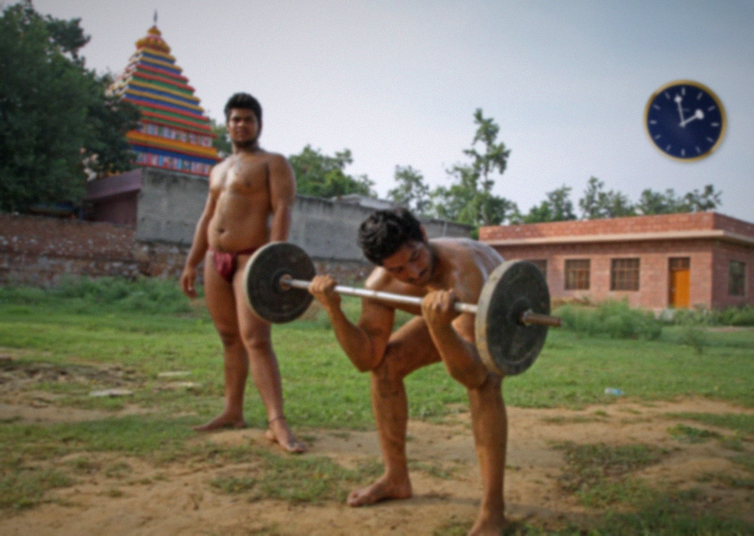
1:58
